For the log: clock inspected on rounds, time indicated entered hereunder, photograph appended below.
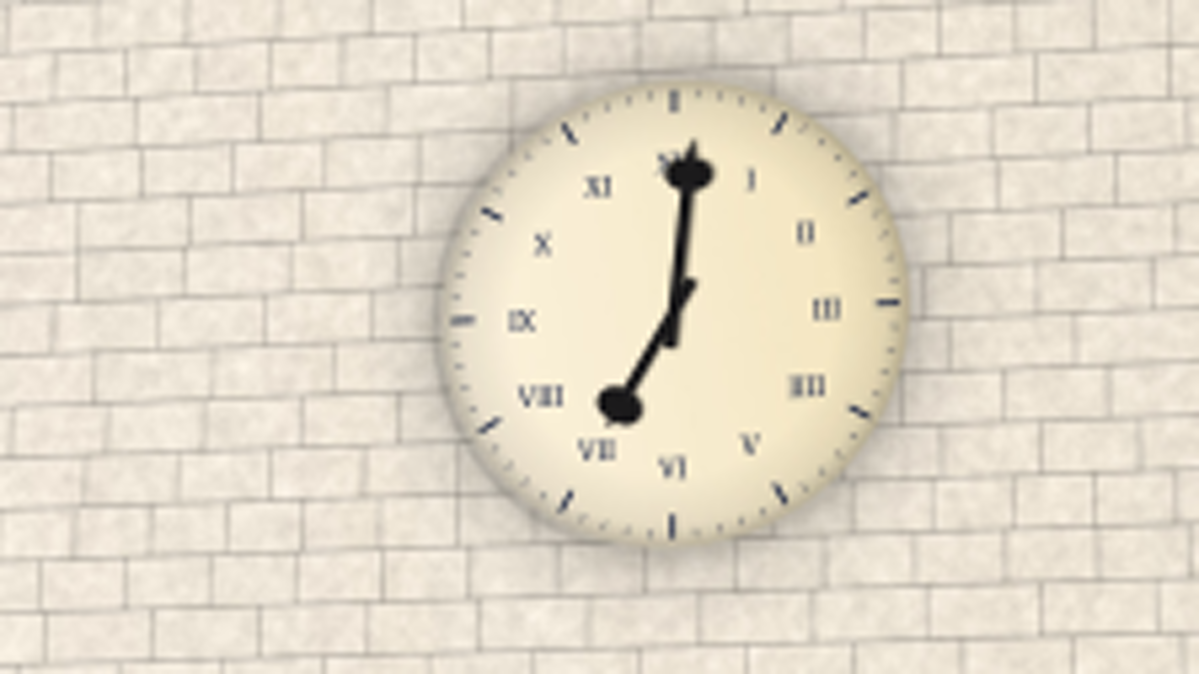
7:01
